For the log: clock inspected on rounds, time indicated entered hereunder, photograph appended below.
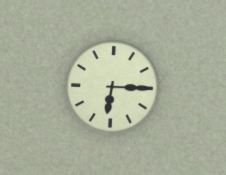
6:15
